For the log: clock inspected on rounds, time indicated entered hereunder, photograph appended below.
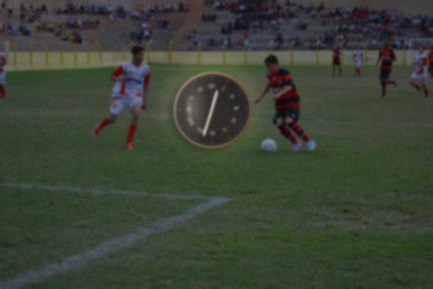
12:33
